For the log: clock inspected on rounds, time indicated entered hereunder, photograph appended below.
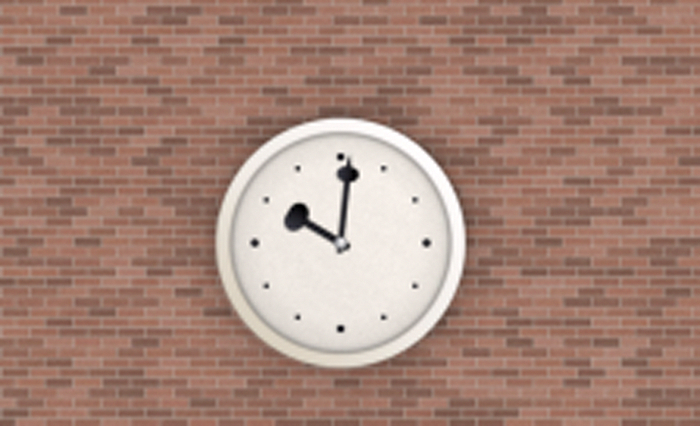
10:01
